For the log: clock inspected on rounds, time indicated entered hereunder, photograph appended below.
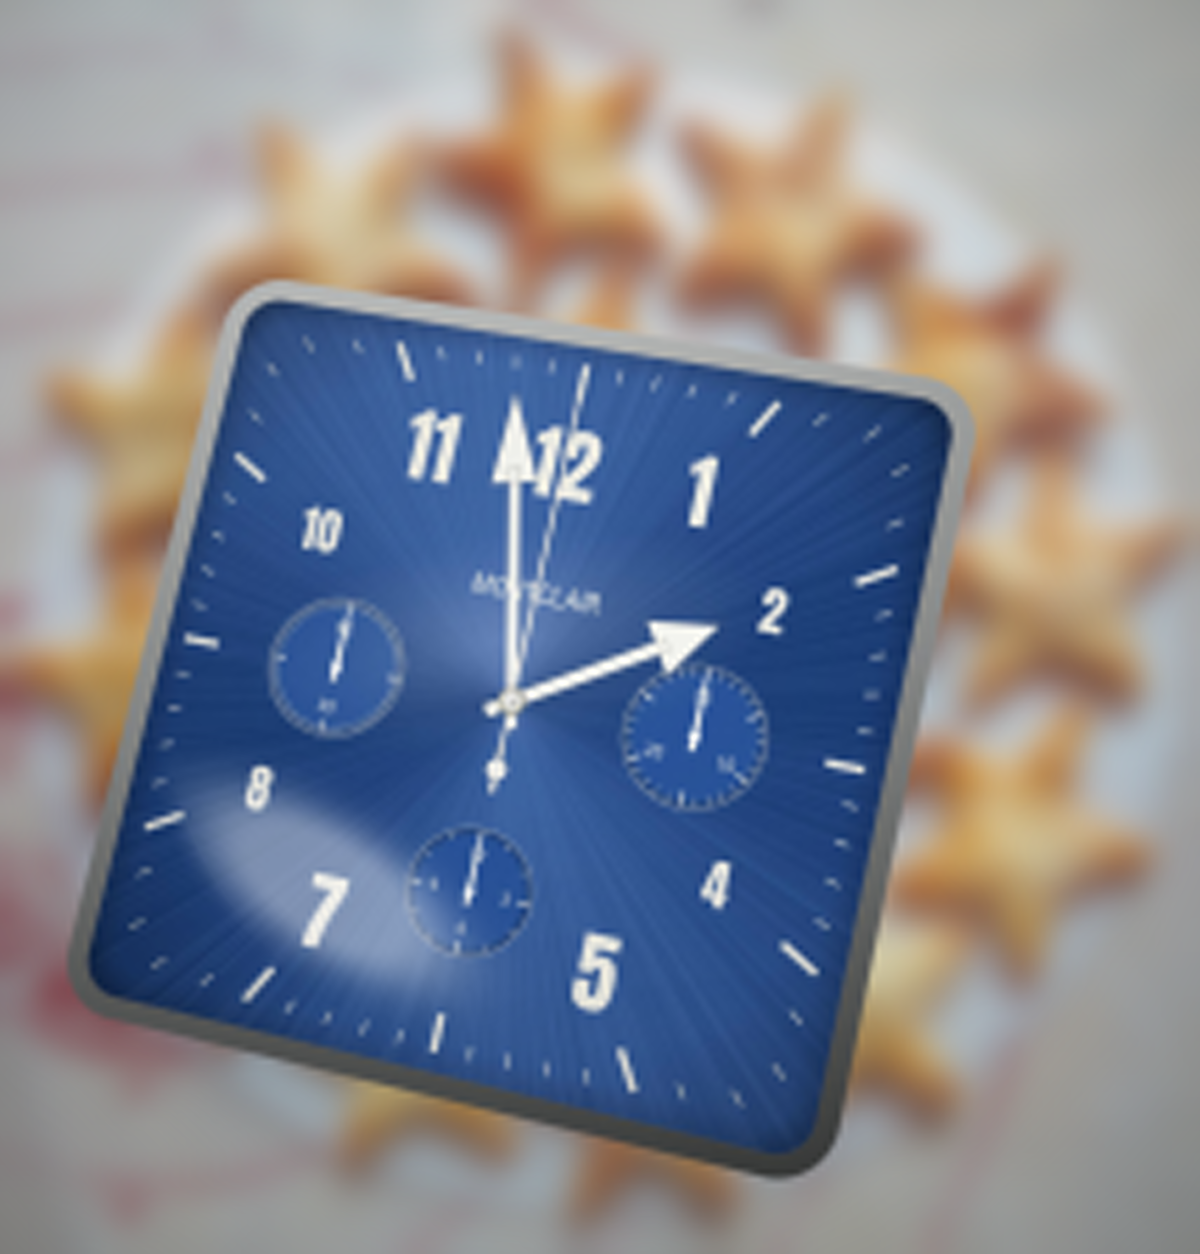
1:58
